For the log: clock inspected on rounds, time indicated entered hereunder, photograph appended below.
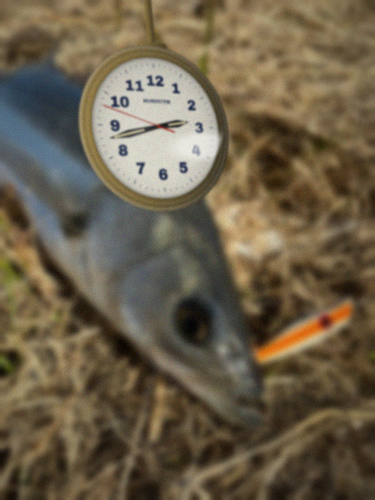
2:42:48
